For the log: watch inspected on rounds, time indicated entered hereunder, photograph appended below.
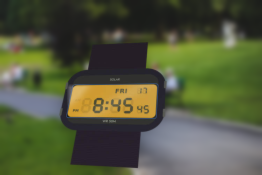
8:45
